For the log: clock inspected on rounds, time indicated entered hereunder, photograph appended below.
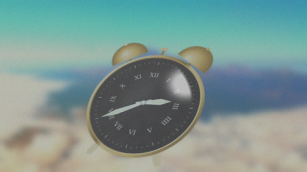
2:40
